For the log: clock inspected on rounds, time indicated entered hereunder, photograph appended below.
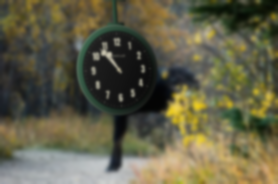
10:53
